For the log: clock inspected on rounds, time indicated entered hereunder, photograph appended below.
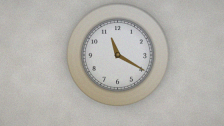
11:20
